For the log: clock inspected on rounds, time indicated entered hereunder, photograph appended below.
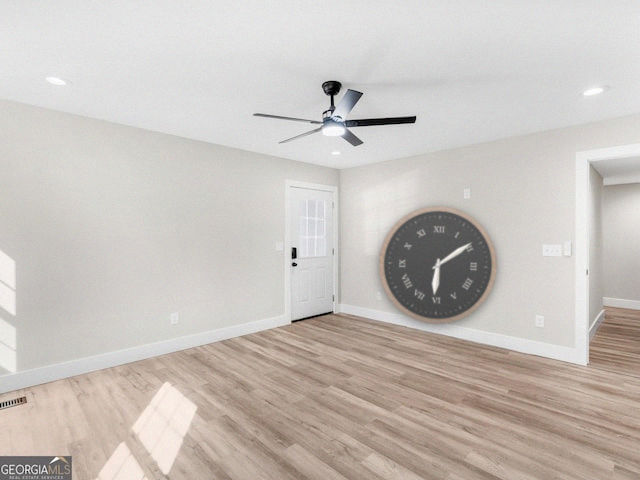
6:09
